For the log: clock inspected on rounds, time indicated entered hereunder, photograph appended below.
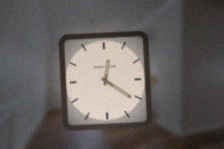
12:21
